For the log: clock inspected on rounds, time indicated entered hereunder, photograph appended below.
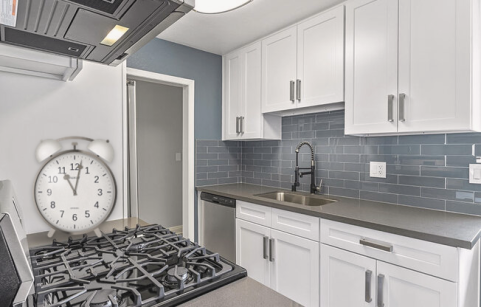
11:02
